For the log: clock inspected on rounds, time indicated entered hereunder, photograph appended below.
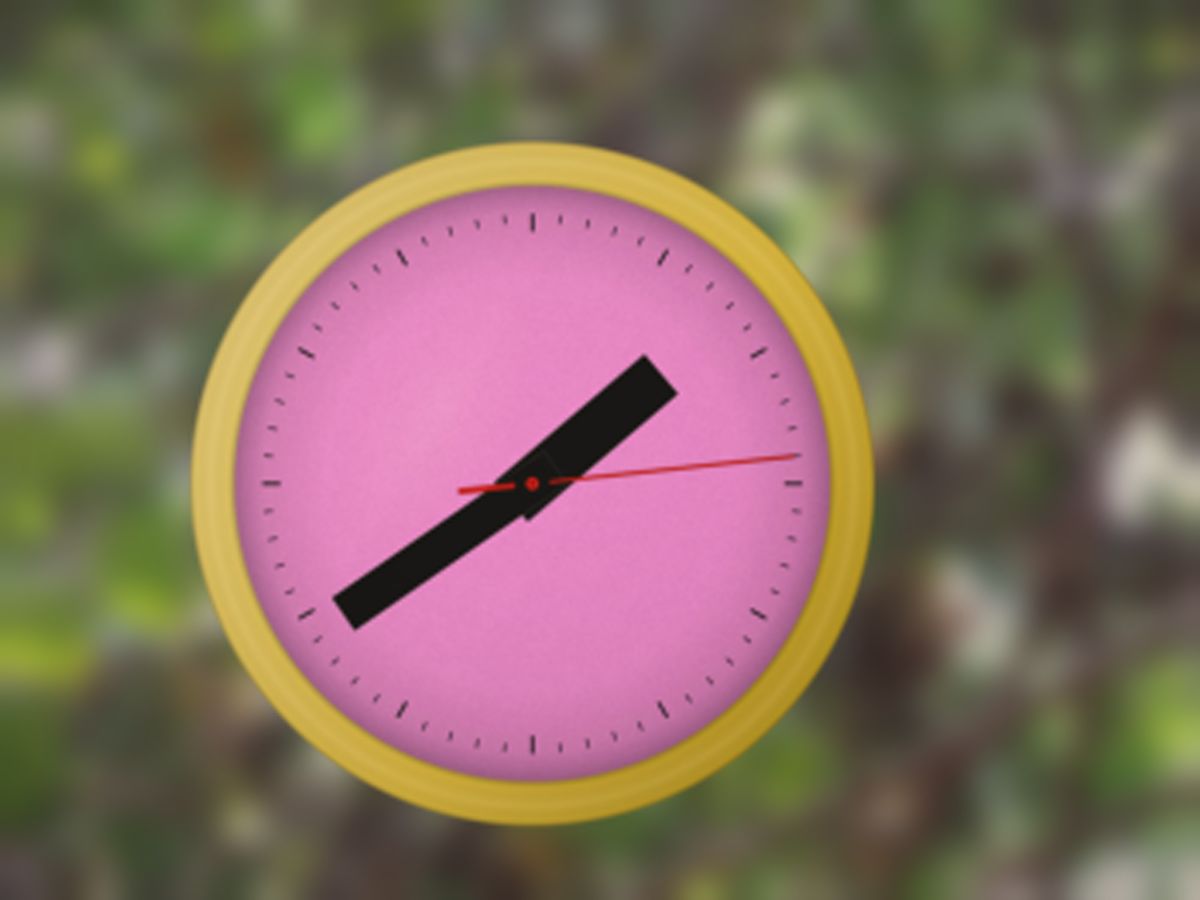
1:39:14
